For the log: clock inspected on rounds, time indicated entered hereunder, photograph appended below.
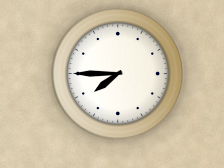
7:45
